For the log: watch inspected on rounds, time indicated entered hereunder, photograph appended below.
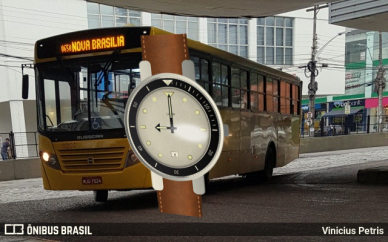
9:00
